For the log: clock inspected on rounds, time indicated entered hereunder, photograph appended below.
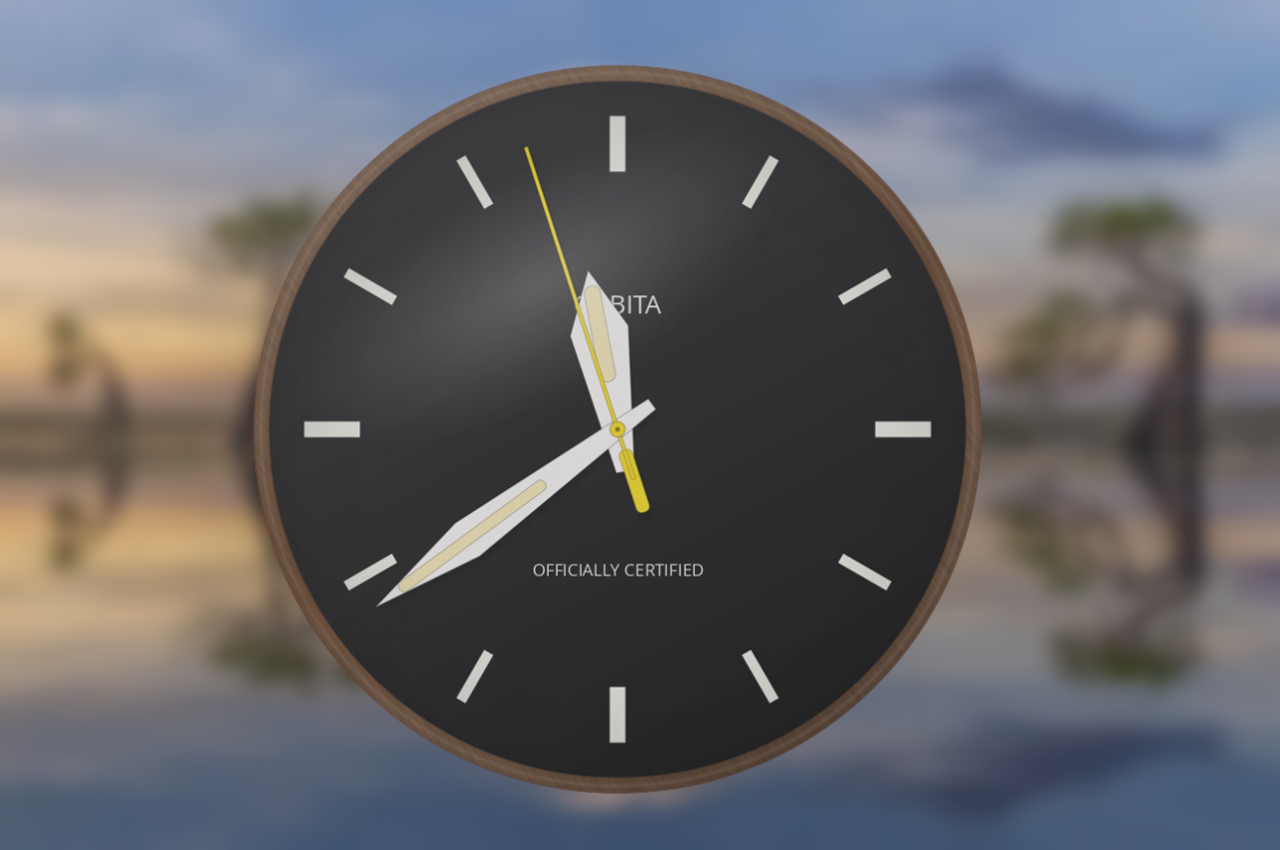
11:38:57
